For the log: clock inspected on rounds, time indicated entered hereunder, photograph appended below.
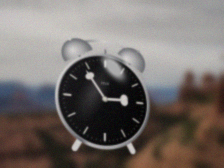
2:54
